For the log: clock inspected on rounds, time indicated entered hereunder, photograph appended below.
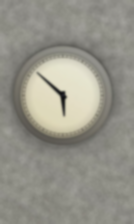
5:52
